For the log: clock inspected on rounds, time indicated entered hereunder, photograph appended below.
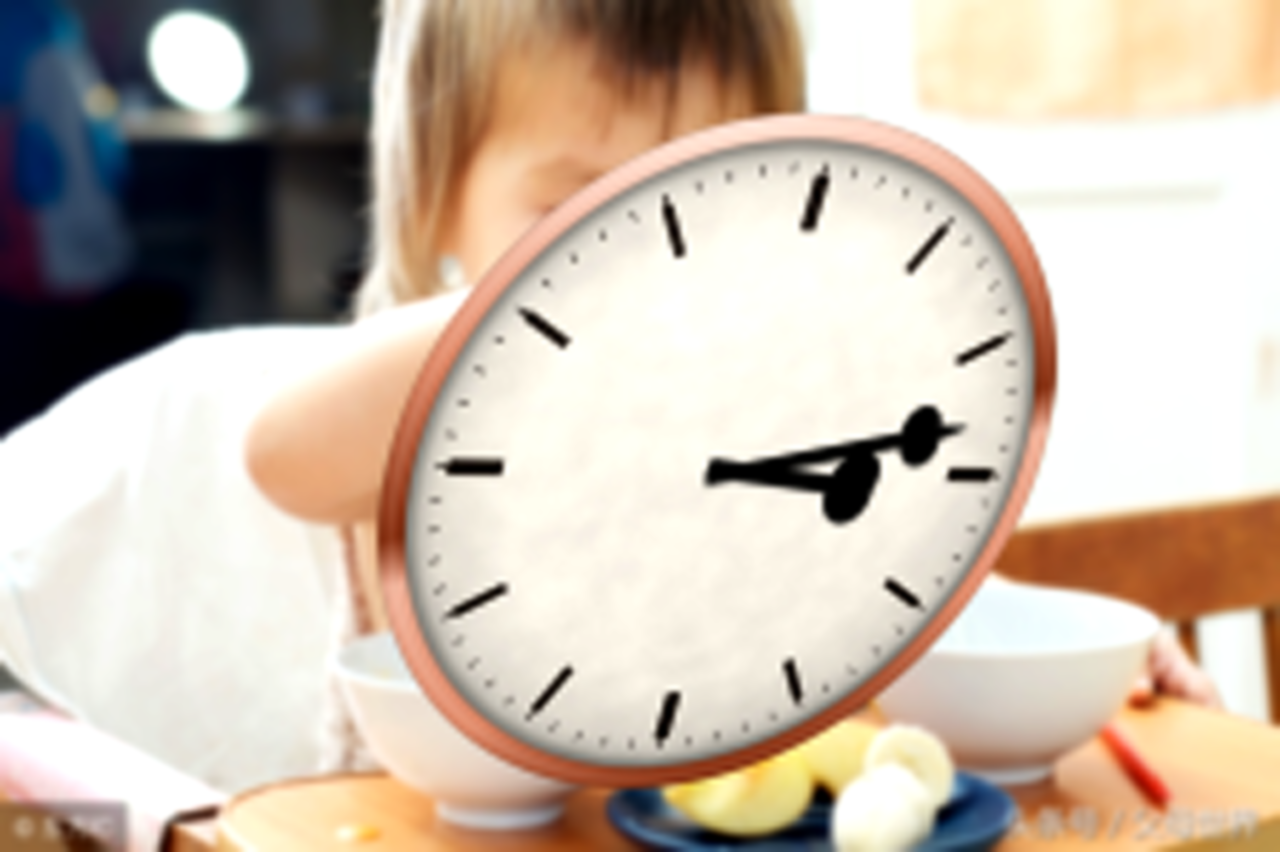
3:13
